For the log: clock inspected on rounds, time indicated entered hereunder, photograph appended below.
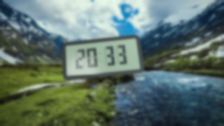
20:33
